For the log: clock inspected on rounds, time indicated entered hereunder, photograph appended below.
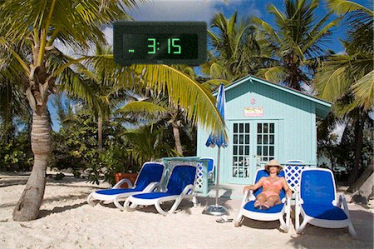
3:15
